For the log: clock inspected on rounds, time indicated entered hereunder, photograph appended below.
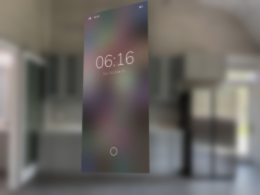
6:16
